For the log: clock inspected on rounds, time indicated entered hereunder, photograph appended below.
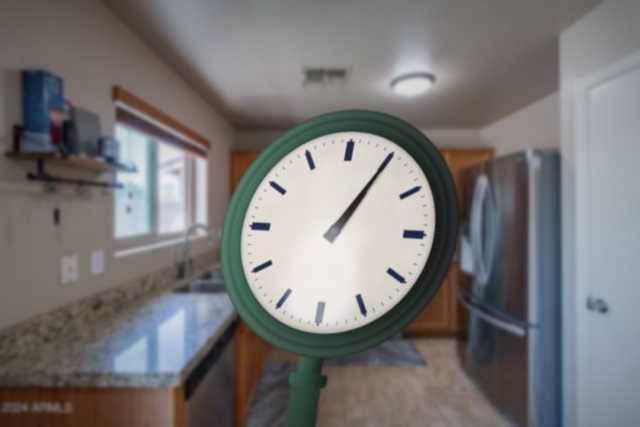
1:05
